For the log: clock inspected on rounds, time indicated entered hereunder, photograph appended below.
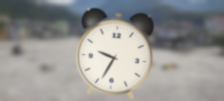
9:34
